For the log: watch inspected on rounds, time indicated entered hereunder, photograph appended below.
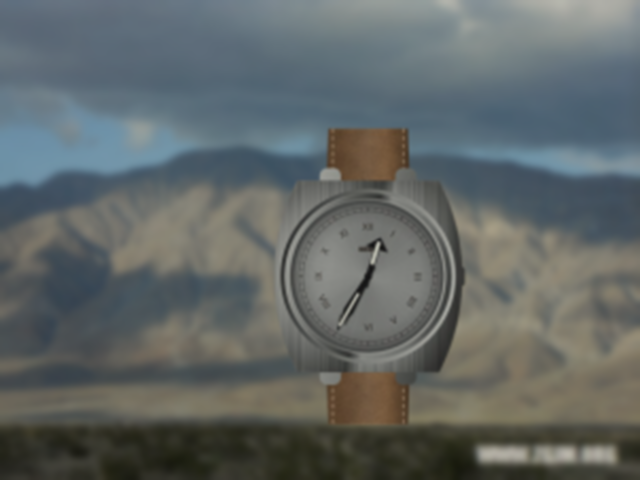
12:35
